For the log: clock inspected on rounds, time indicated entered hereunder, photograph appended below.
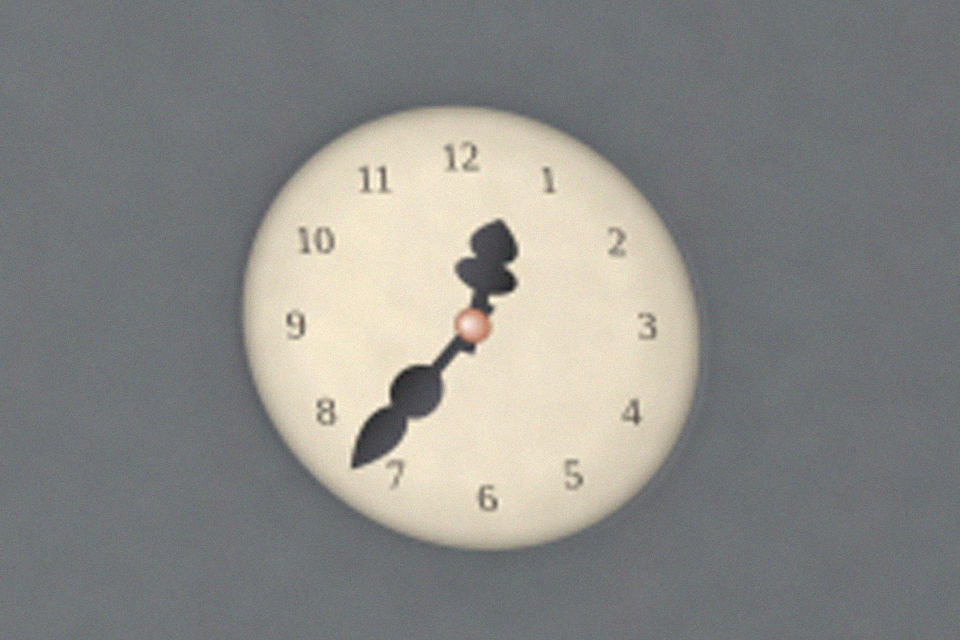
12:37
